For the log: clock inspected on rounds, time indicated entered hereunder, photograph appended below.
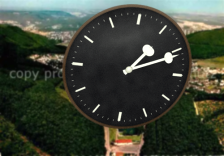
1:11
